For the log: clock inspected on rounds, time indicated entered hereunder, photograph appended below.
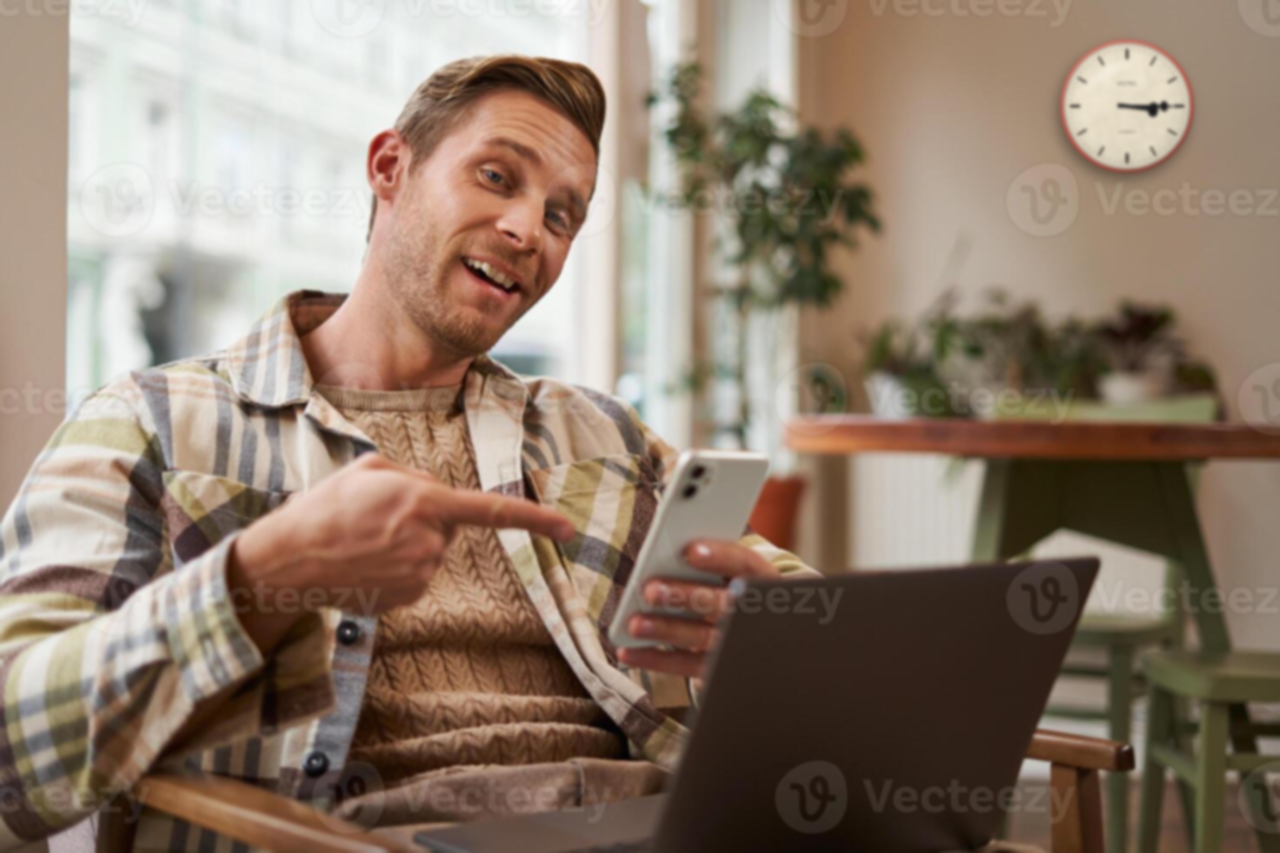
3:15
